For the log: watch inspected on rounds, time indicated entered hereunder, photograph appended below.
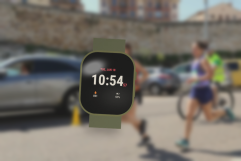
10:54
